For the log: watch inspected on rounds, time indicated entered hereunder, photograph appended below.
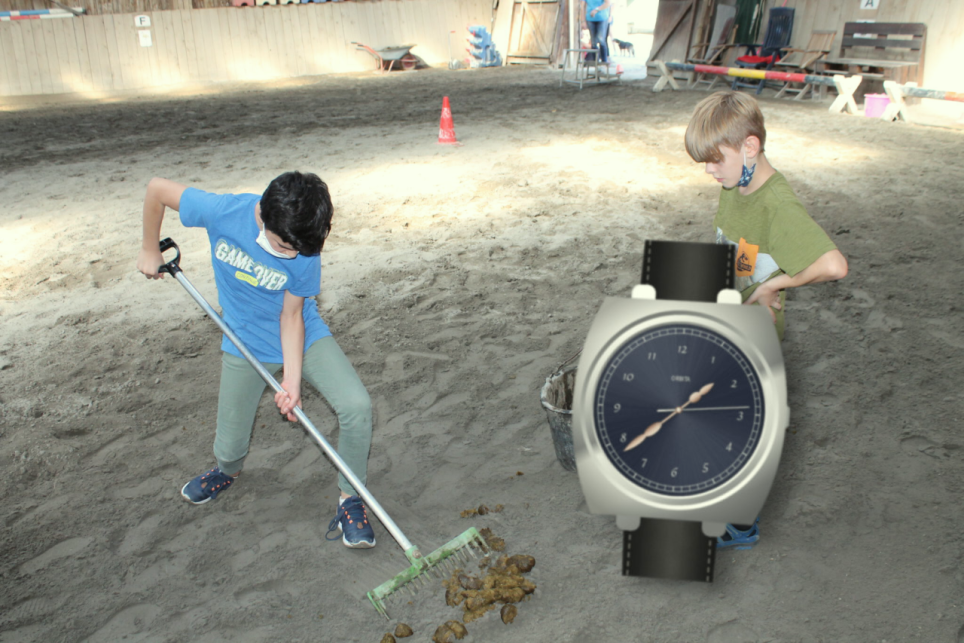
1:38:14
